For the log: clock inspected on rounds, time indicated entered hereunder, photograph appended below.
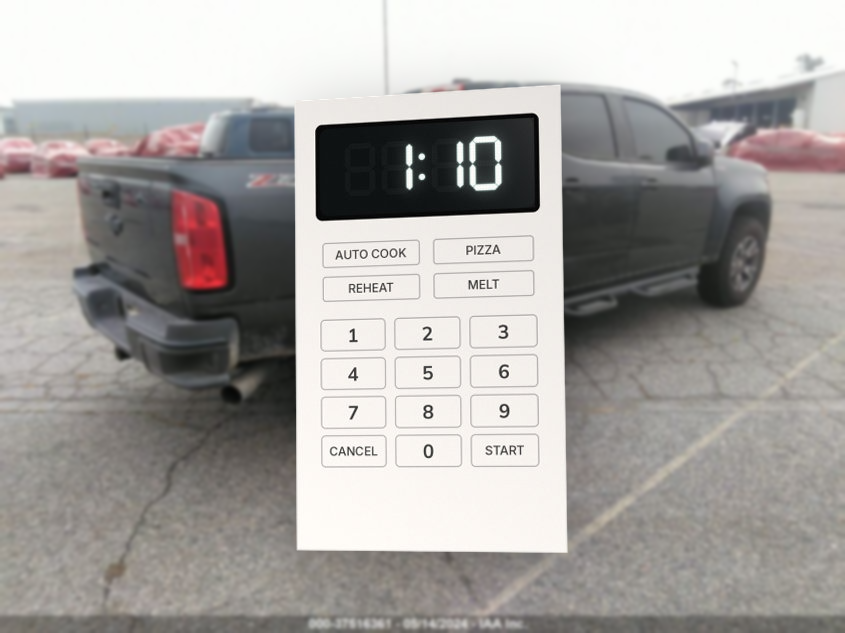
1:10
